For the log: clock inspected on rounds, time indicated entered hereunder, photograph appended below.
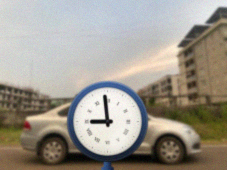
8:59
